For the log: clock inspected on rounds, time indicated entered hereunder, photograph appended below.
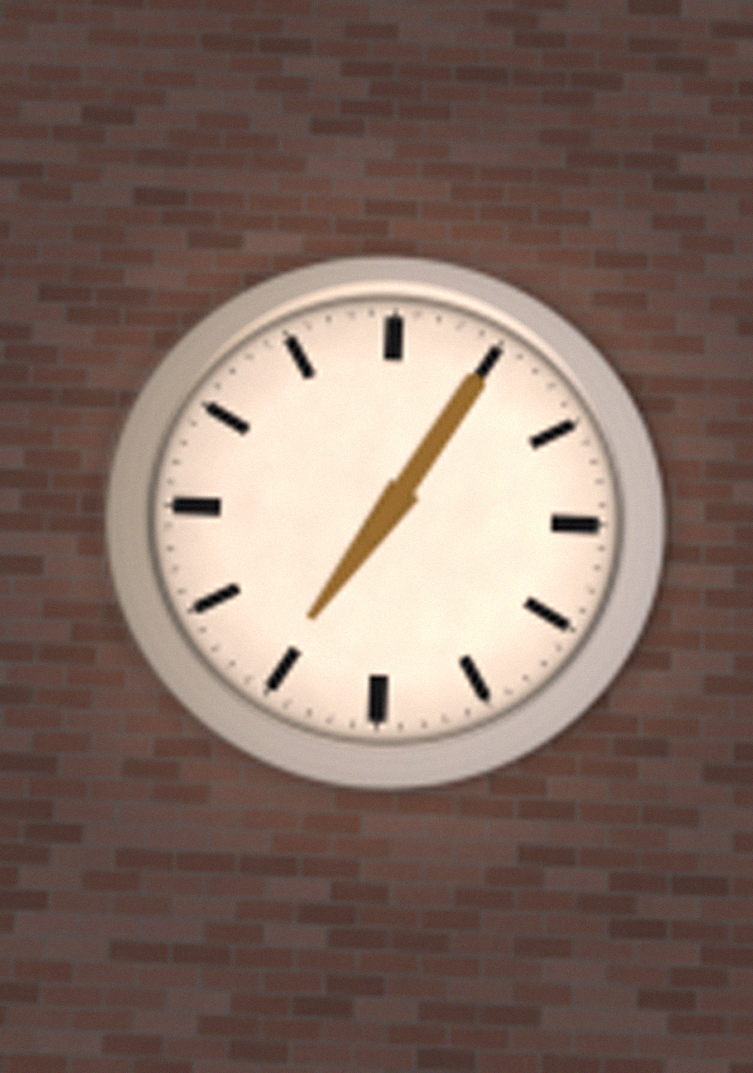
7:05
